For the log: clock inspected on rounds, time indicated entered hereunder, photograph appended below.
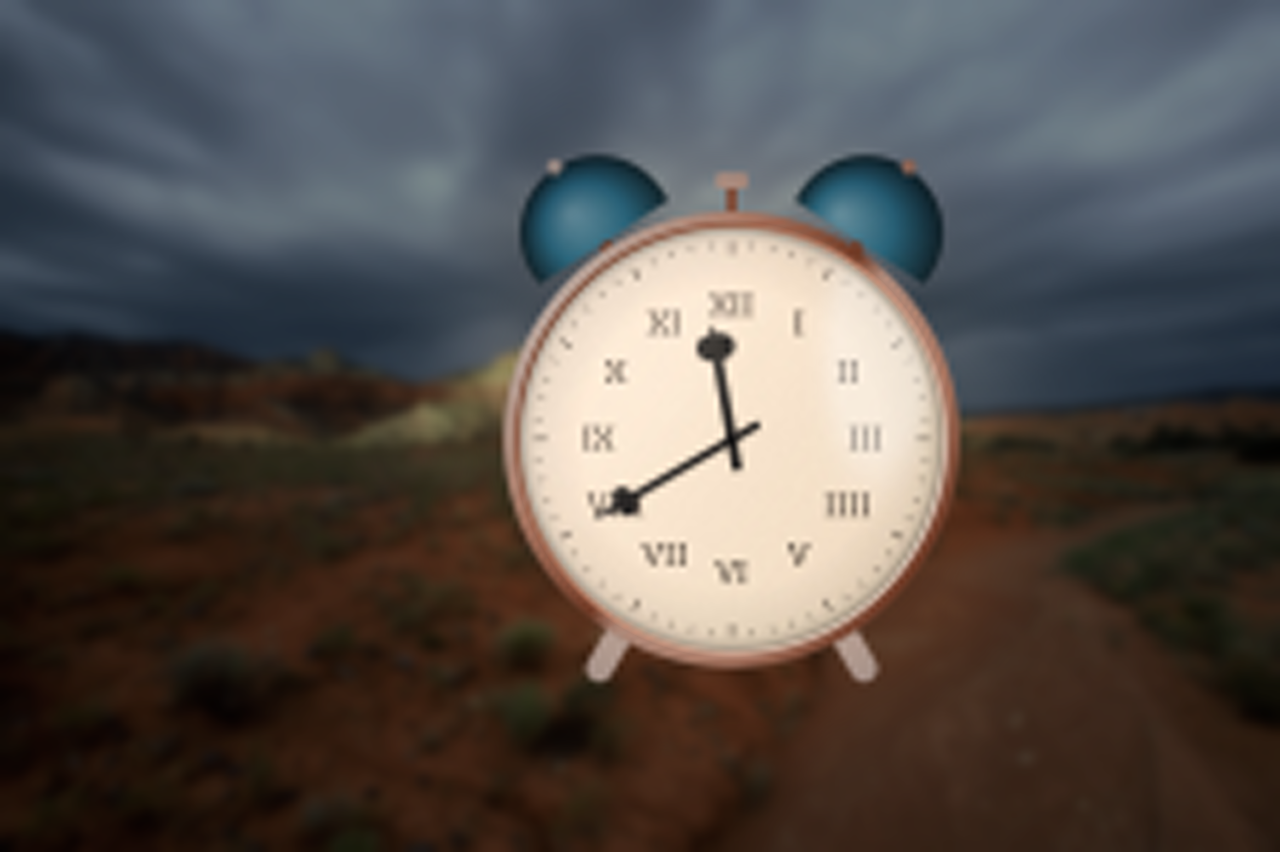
11:40
